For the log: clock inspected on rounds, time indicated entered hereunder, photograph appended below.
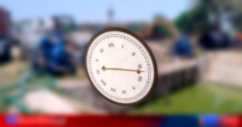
9:17
